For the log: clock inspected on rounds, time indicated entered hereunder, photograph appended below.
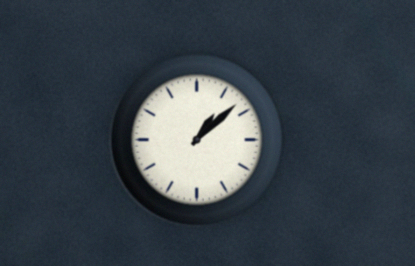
1:08
